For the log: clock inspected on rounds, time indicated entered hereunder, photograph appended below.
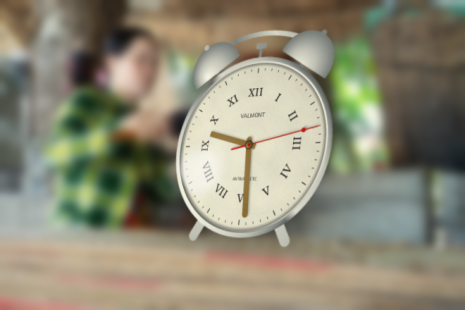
9:29:13
